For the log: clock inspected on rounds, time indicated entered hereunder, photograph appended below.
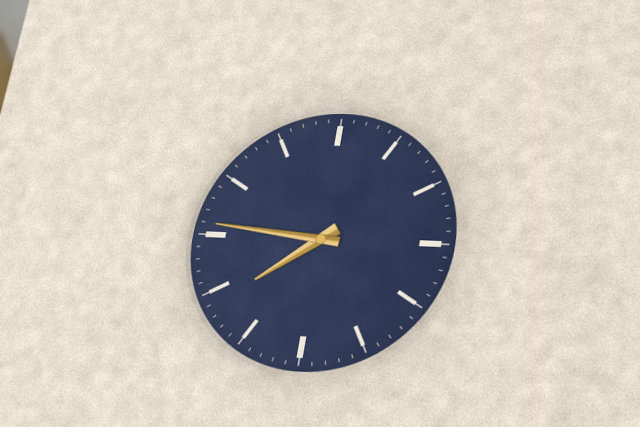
7:46
